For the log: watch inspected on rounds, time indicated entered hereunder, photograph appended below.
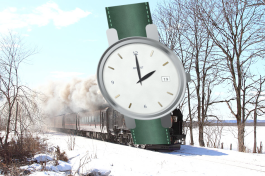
2:00
